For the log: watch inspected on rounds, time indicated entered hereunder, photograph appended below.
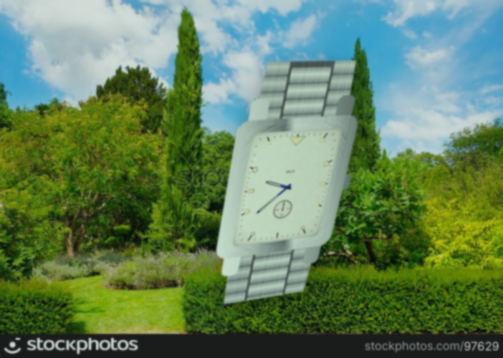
9:38
